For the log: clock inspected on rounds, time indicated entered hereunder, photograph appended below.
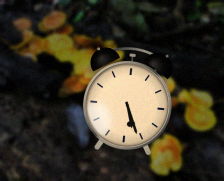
5:26
